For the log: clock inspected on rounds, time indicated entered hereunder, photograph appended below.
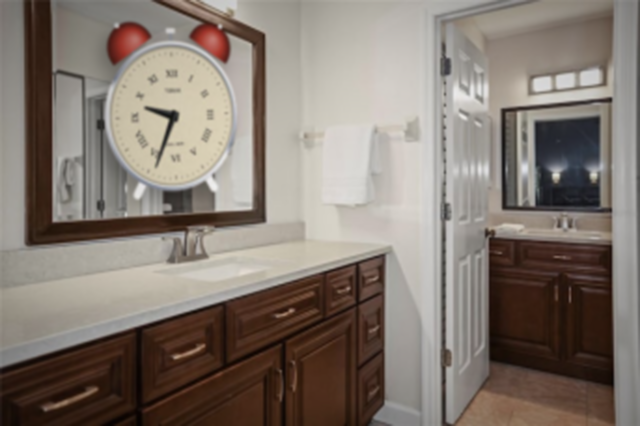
9:34
